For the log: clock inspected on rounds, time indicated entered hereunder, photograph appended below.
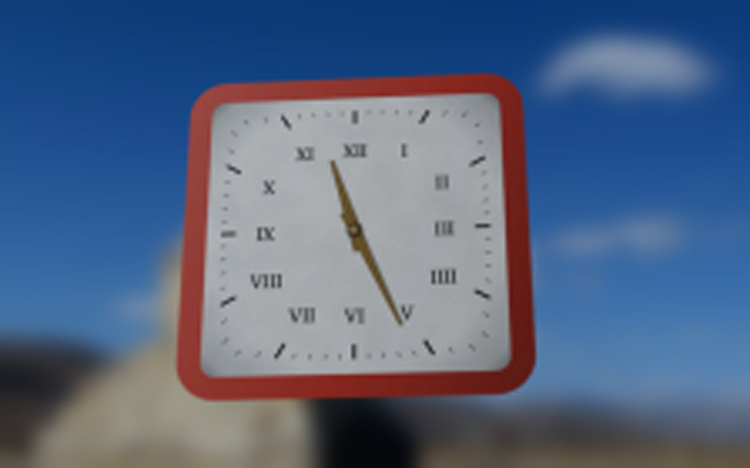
11:26
